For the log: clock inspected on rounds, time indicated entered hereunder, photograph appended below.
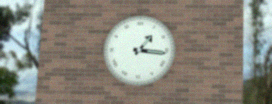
1:16
